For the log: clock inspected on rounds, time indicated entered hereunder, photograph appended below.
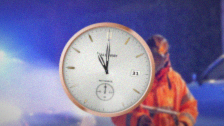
11:00
